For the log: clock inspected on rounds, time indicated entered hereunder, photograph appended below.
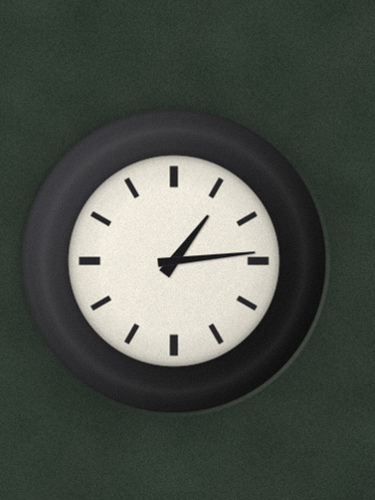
1:14
